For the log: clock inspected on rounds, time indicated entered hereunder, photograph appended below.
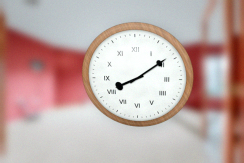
8:09
